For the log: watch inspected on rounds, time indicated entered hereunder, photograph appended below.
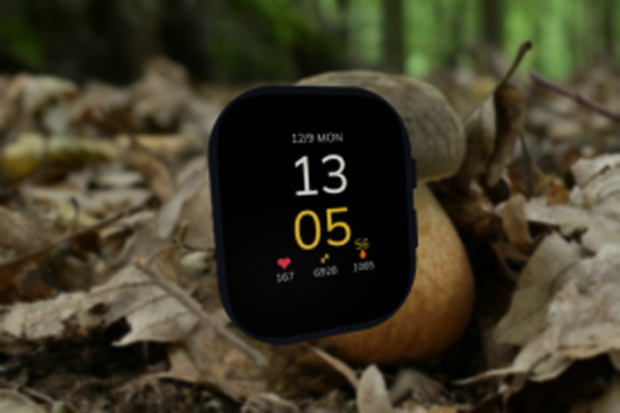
13:05
